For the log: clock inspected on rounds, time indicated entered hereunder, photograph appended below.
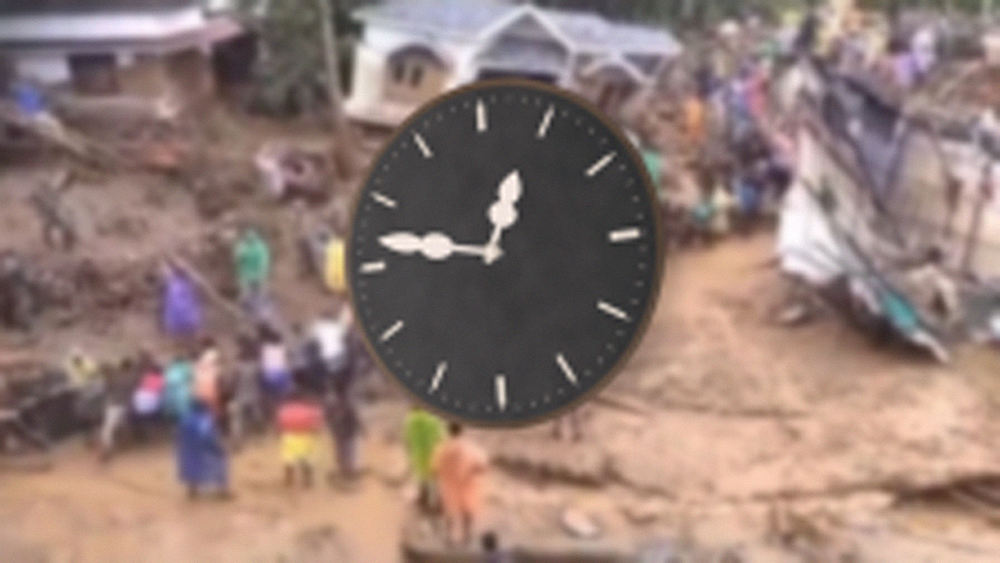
12:47
